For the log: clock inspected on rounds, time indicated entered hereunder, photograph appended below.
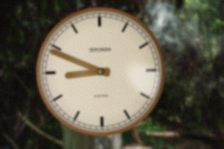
8:49
